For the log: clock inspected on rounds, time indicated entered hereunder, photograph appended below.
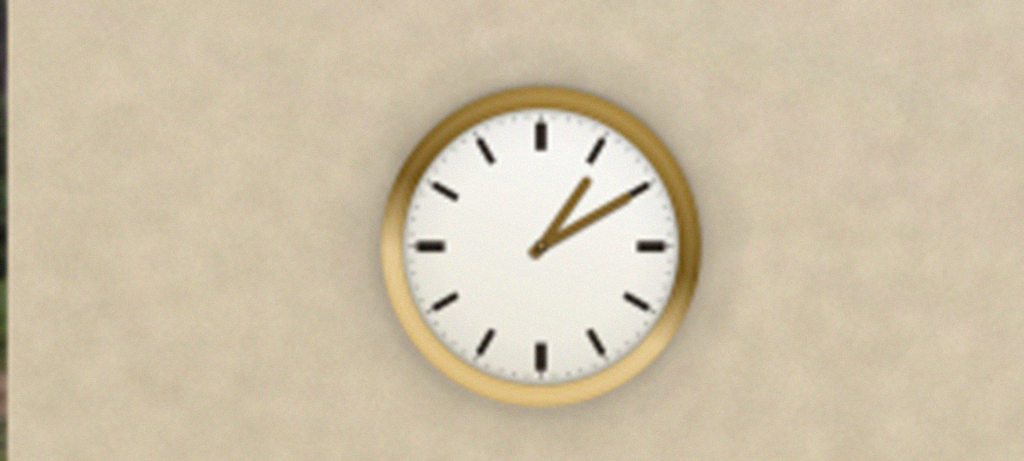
1:10
